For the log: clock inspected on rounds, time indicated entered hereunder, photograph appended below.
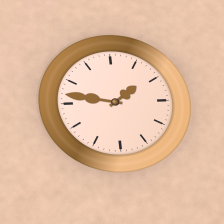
1:47
